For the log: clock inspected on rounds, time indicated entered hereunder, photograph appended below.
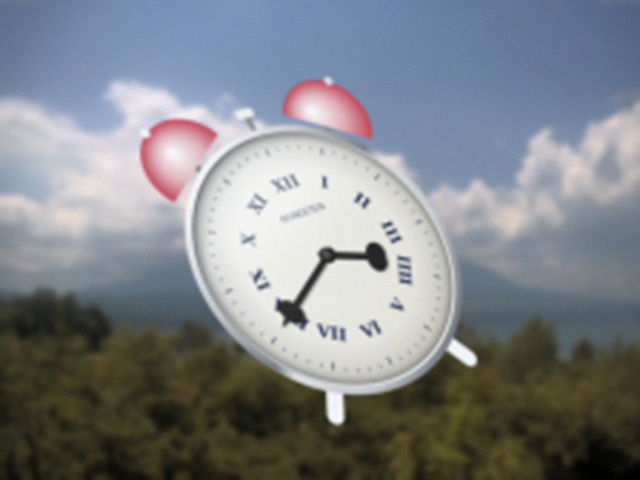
3:40
